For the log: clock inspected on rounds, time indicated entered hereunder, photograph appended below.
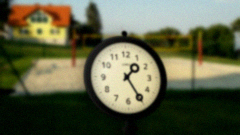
1:25
